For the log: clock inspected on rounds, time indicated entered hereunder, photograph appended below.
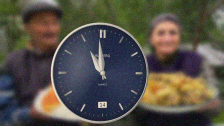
10:59
